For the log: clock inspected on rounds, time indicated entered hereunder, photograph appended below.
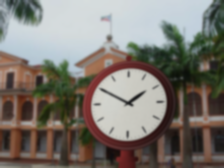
1:50
